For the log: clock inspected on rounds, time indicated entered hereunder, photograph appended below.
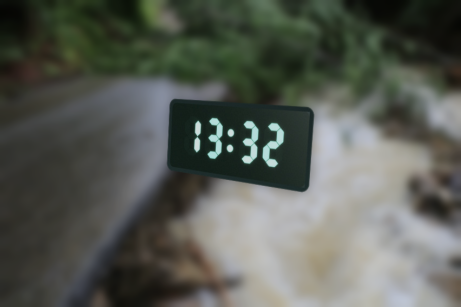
13:32
